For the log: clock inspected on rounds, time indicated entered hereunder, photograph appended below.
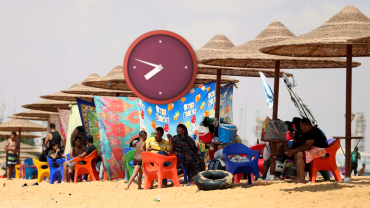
7:48
